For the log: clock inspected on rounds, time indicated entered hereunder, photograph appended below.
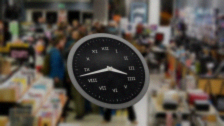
3:43
